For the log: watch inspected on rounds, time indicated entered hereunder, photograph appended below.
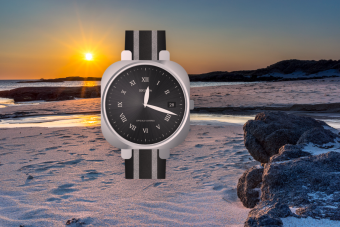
12:18
